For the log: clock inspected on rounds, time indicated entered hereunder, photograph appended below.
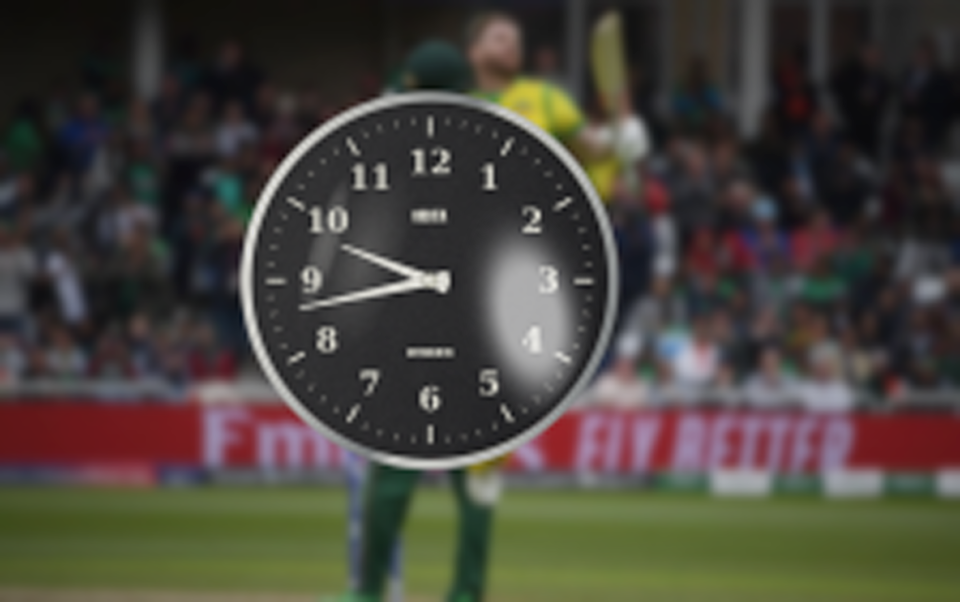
9:43
